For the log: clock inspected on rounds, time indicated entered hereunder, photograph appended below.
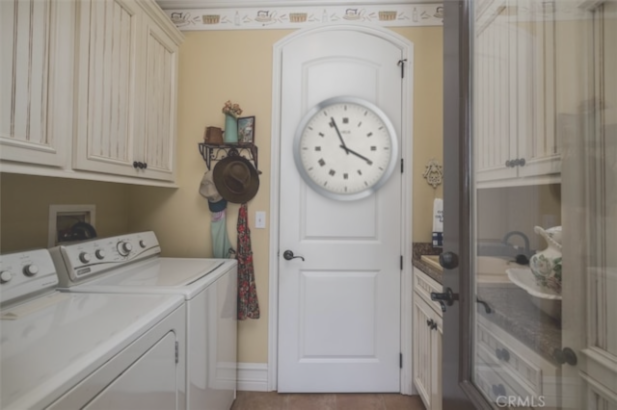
3:56
